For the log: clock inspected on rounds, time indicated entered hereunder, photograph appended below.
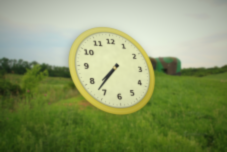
7:37
